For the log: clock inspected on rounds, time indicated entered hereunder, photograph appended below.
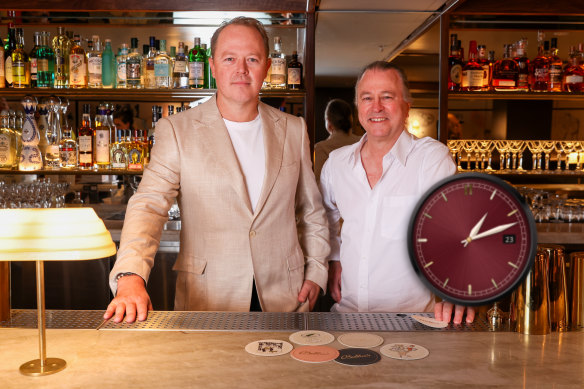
1:12
